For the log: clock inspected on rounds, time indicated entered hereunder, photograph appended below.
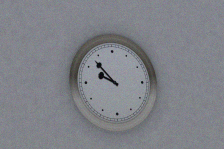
9:53
